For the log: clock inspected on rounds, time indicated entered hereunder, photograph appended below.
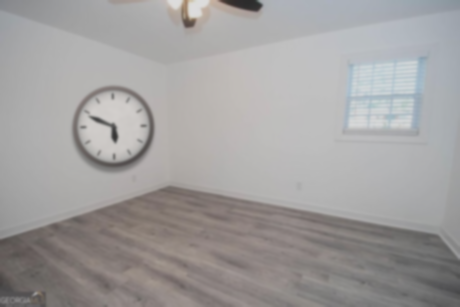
5:49
